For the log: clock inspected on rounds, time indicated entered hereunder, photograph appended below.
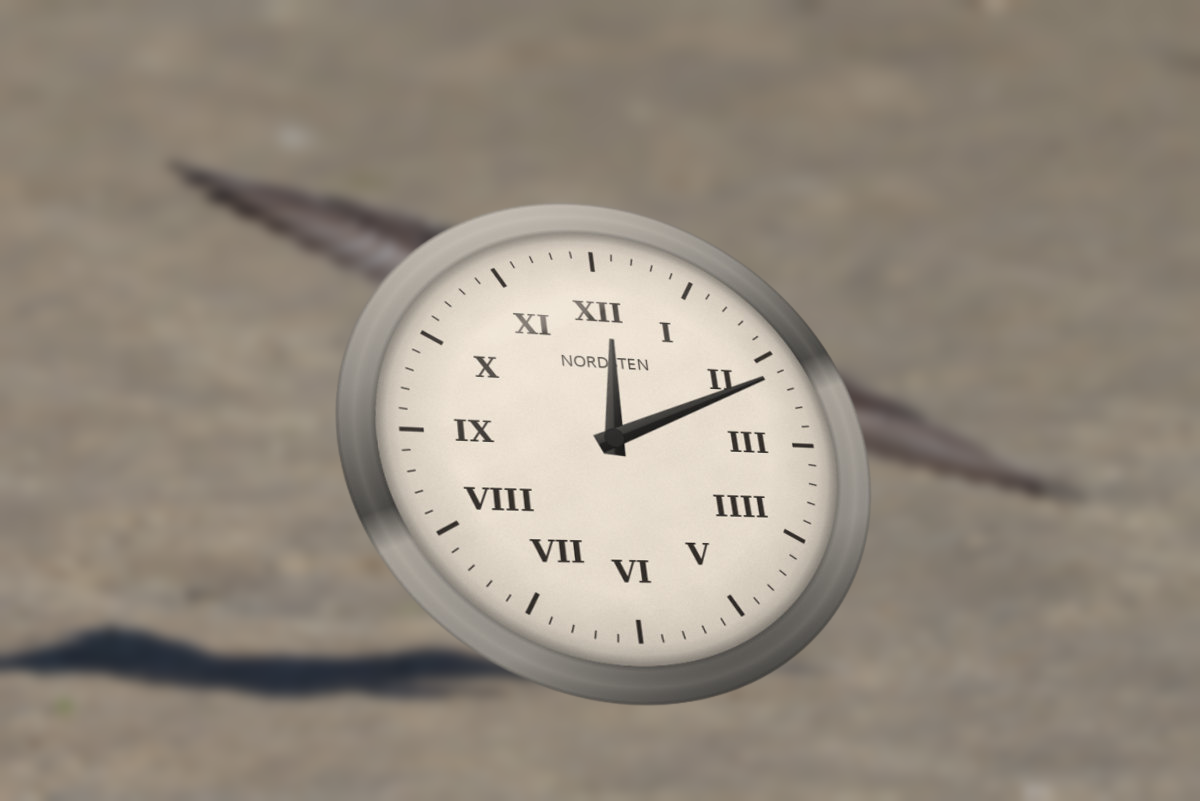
12:11
